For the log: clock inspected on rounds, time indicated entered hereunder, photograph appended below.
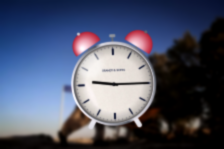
9:15
